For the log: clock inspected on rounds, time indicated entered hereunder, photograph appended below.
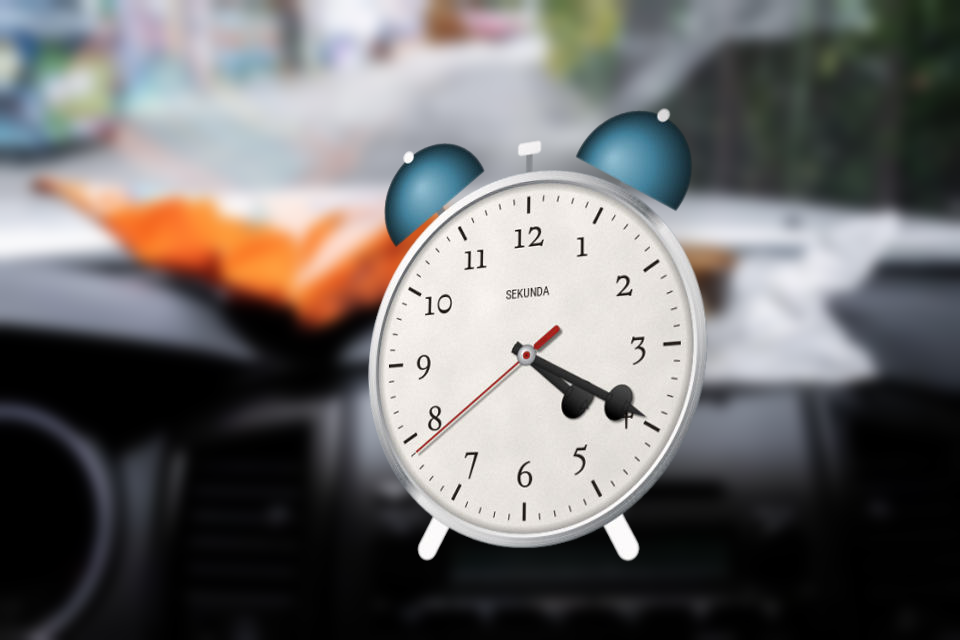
4:19:39
